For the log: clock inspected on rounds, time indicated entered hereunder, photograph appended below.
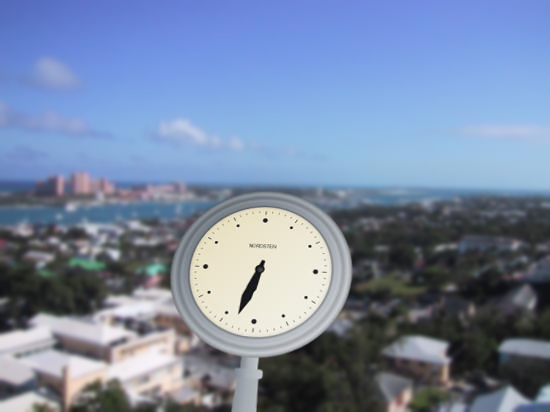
6:33
